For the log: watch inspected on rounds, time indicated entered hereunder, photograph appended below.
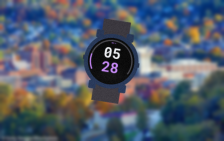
5:28
